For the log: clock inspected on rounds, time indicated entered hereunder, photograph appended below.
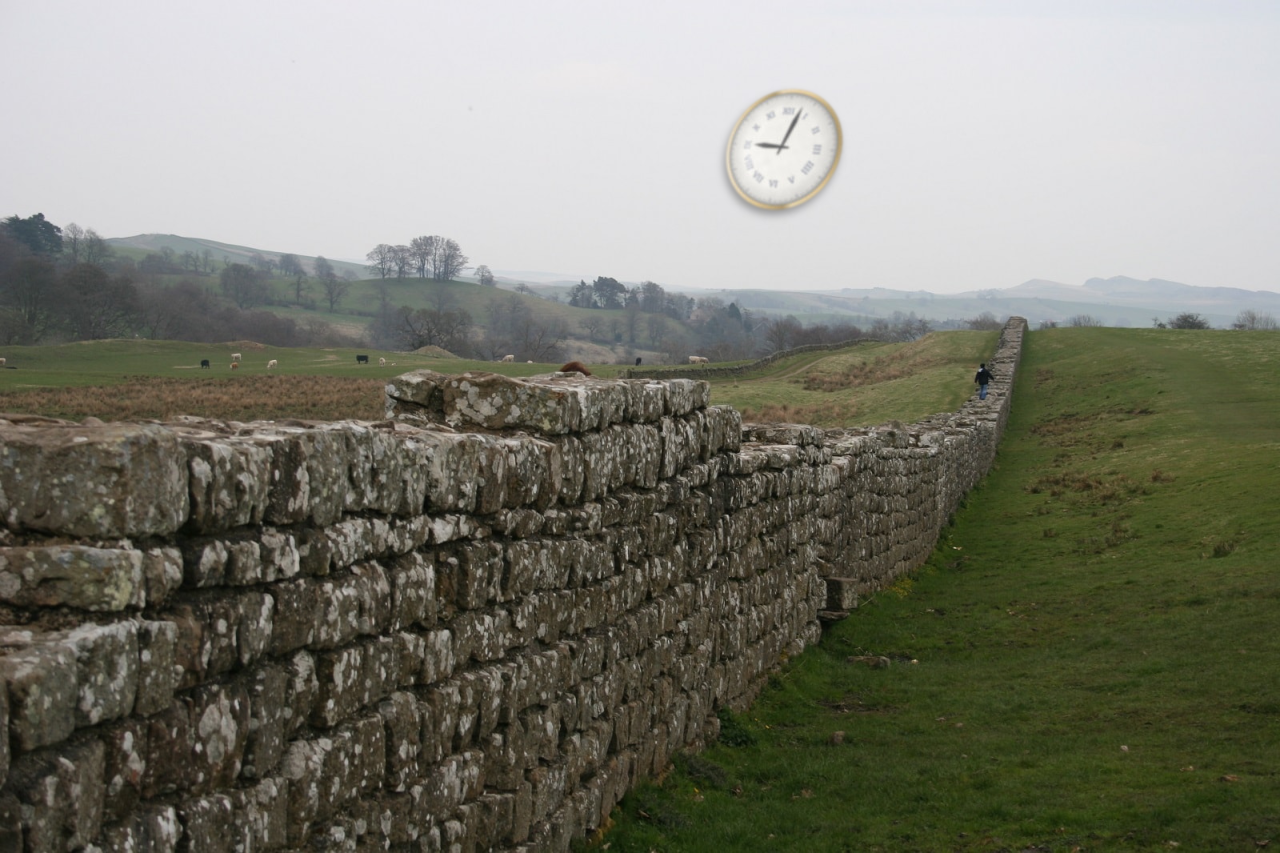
9:03
